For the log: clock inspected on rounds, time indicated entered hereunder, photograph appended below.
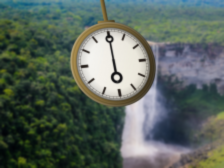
6:00
